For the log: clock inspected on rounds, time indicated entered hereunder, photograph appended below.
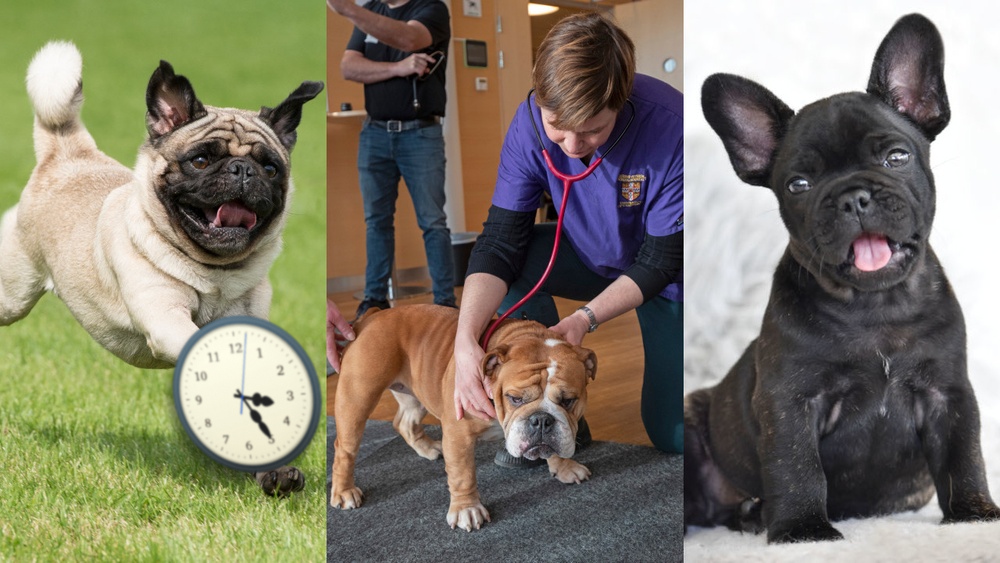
3:25:02
